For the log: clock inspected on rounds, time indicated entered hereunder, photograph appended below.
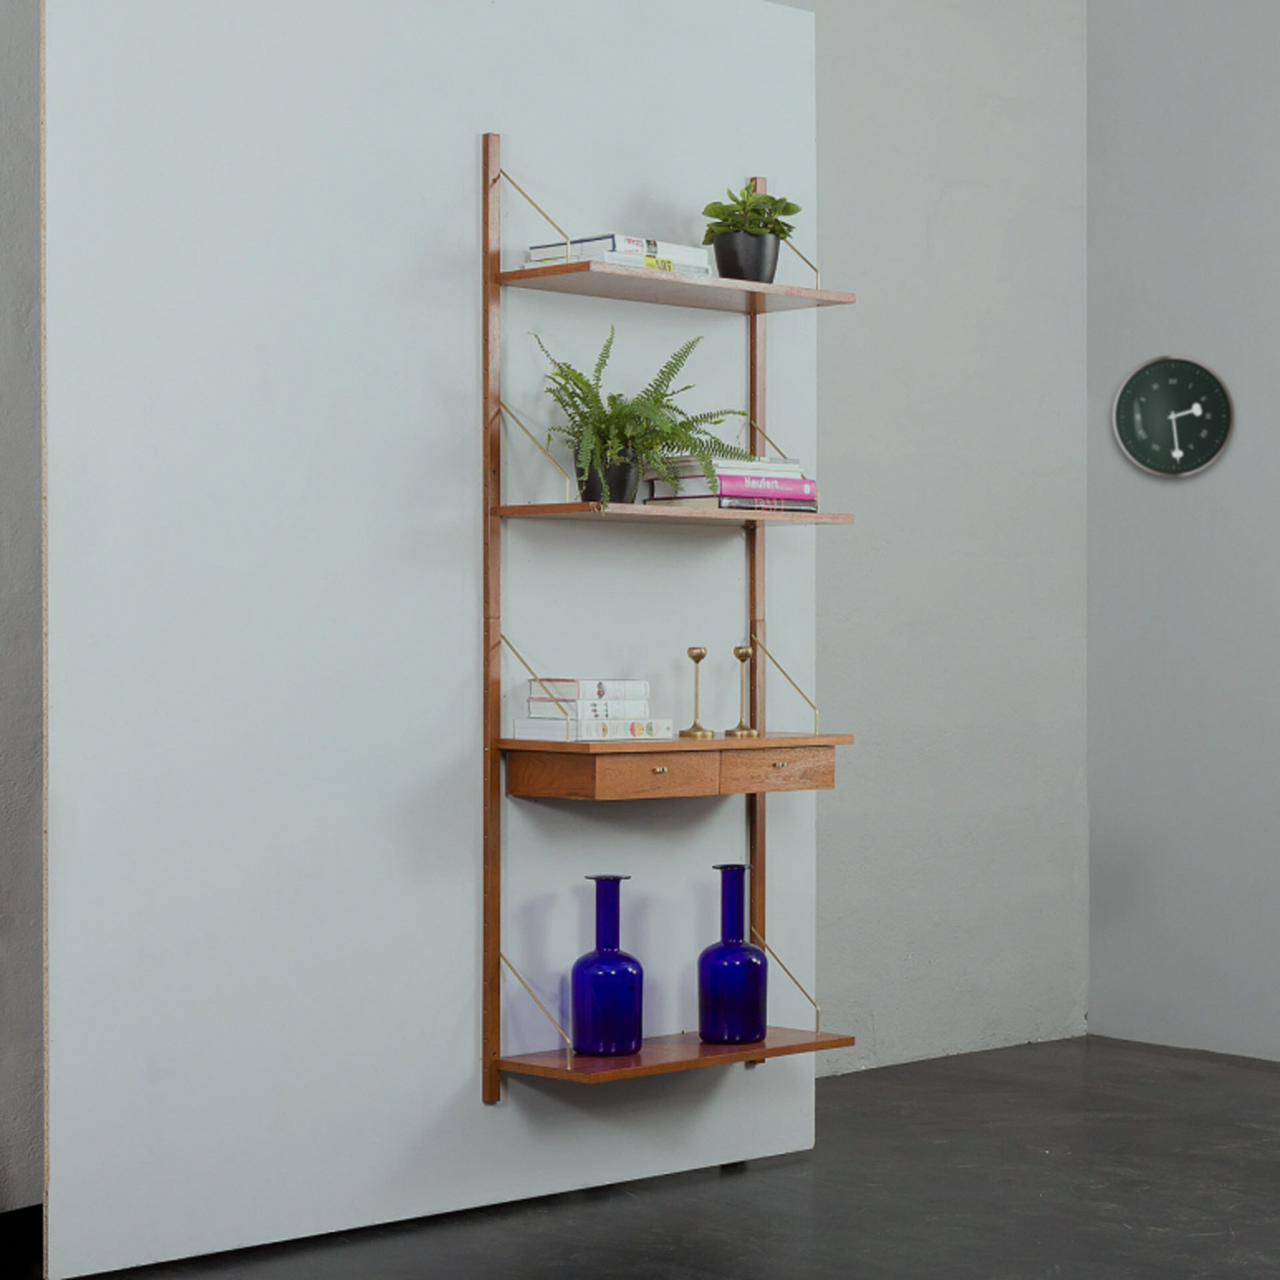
2:29
